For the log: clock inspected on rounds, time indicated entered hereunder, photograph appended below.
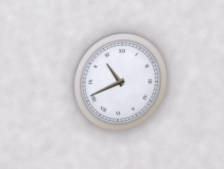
10:41
